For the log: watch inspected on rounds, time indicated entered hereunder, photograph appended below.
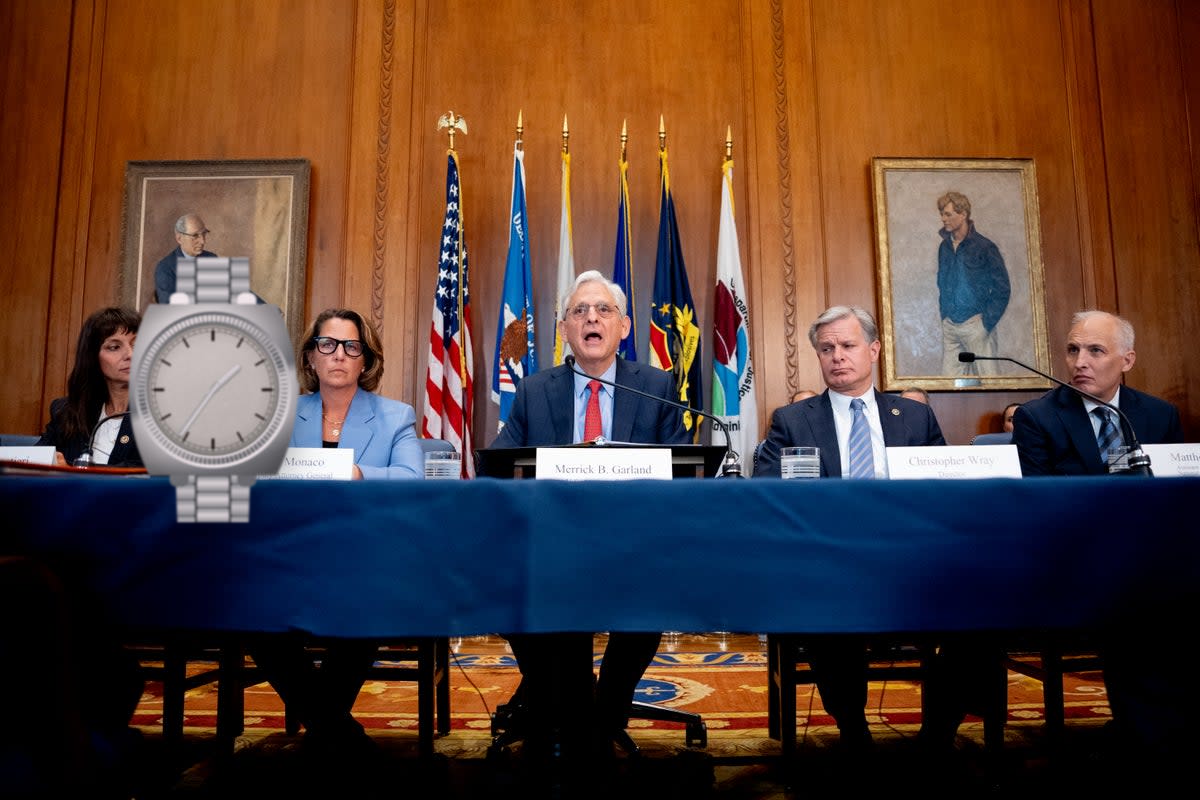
1:36
